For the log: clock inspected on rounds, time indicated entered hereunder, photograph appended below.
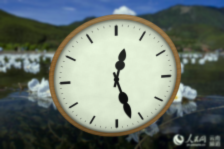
12:27
